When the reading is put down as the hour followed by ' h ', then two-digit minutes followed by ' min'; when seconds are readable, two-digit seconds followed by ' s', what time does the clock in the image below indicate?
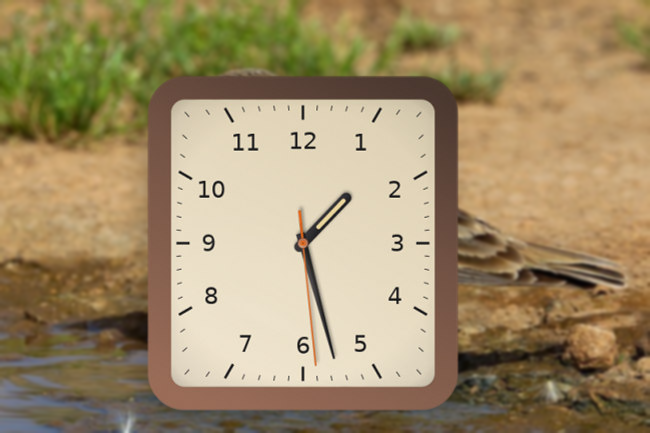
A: 1 h 27 min 29 s
